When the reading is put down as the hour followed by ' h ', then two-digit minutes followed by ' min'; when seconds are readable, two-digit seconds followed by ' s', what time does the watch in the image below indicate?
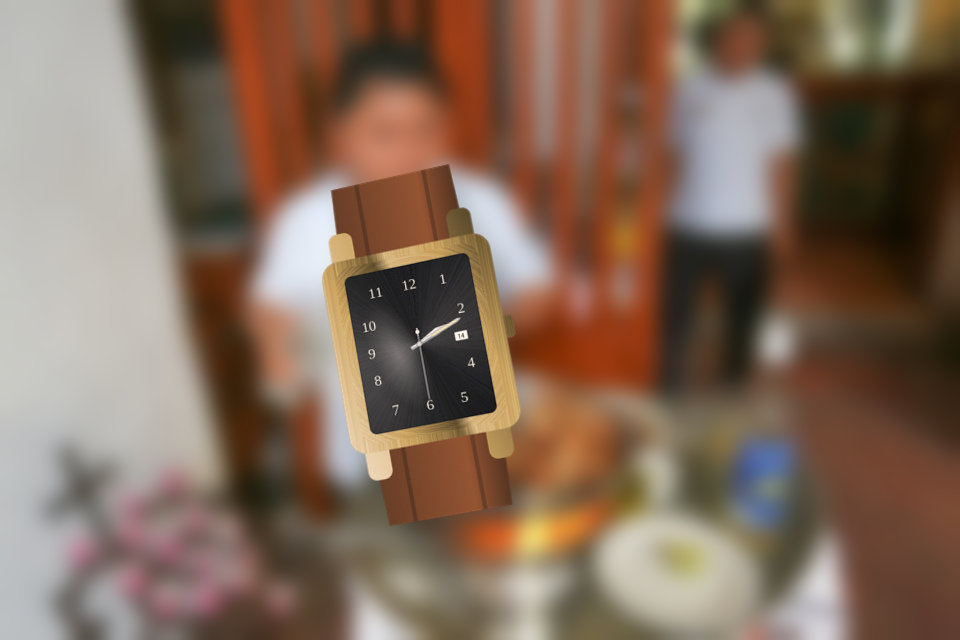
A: 2 h 11 min 30 s
